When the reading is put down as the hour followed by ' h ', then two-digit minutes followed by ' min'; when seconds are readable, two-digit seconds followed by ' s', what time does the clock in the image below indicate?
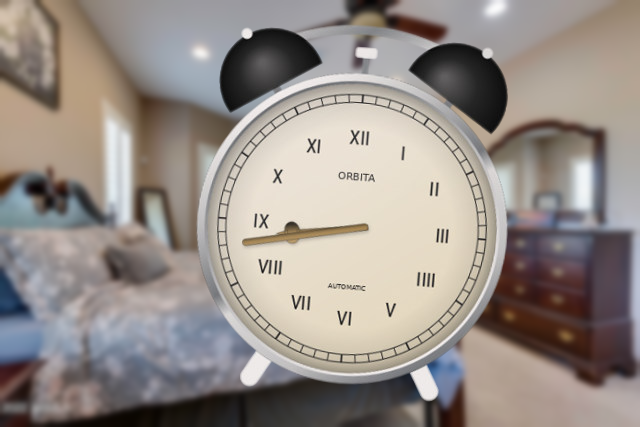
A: 8 h 43 min
